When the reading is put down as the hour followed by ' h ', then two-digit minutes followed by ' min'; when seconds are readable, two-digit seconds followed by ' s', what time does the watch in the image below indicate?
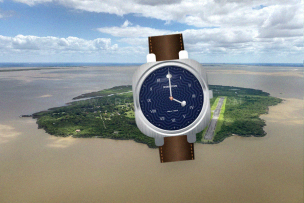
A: 4 h 00 min
